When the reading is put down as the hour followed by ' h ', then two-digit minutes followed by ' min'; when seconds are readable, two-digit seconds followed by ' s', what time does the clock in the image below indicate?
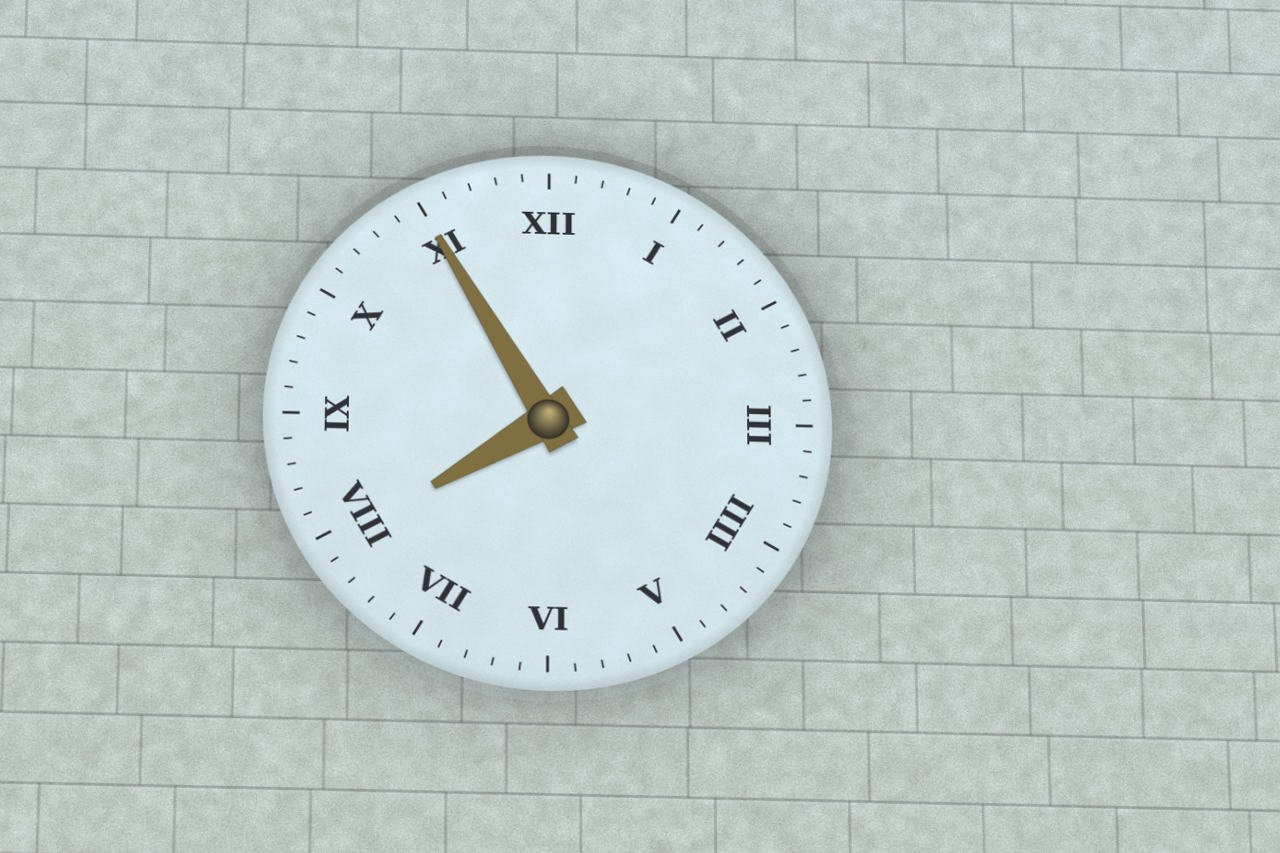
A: 7 h 55 min
